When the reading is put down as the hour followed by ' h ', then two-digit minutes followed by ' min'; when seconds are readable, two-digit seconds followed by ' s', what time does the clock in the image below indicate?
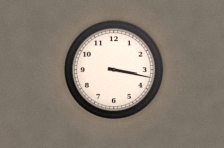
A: 3 h 17 min
